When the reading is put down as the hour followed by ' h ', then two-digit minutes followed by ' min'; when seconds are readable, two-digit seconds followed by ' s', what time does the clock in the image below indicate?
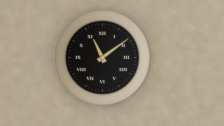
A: 11 h 09 min
